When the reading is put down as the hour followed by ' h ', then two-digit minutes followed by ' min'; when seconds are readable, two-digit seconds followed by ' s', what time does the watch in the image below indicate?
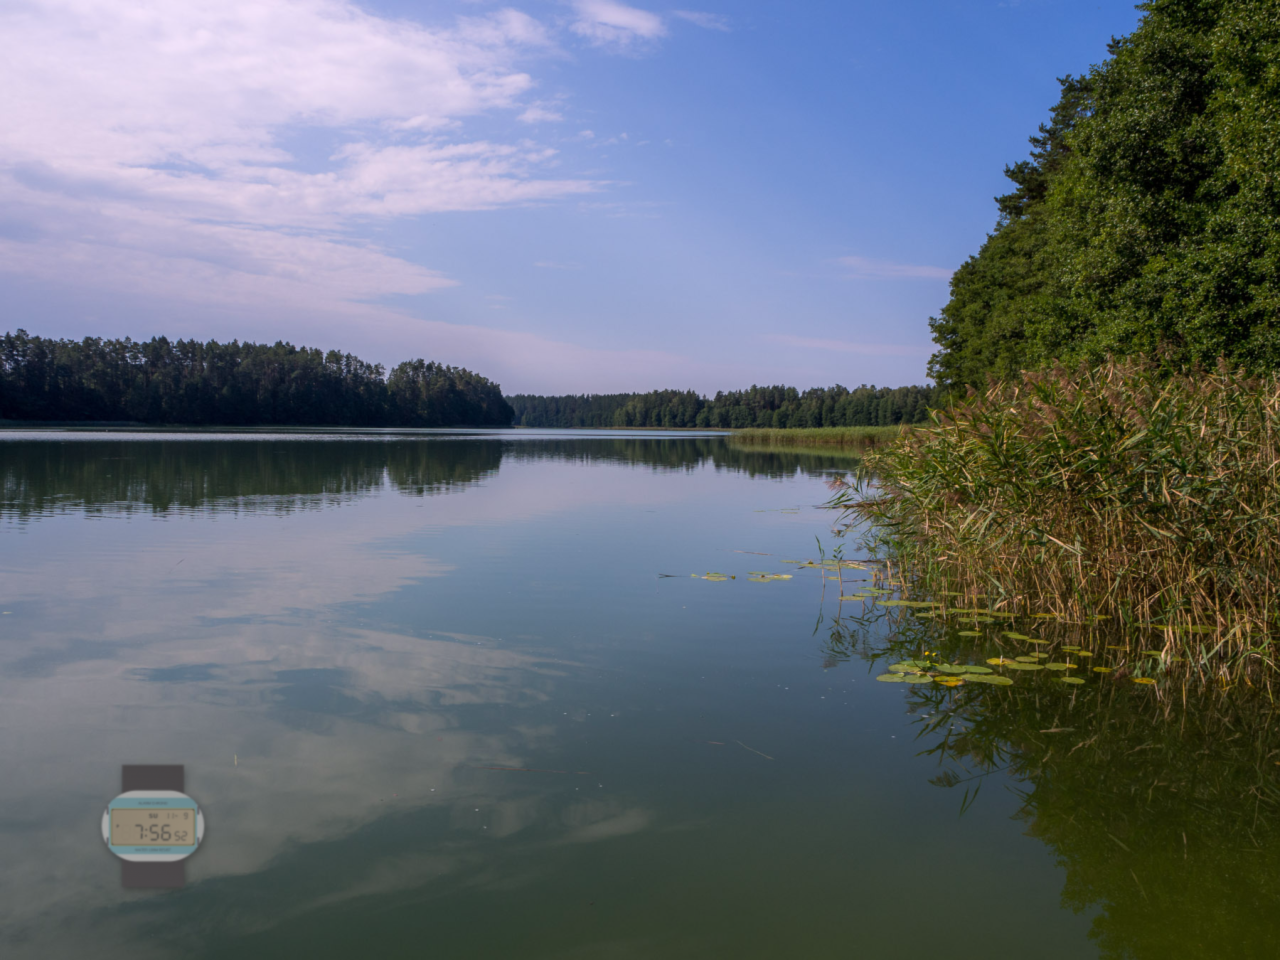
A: 7 h 56 min
